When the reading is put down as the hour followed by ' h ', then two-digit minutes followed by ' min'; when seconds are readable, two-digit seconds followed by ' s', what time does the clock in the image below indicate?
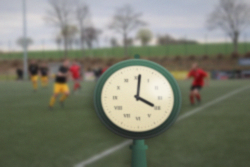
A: 4 h 01 min
